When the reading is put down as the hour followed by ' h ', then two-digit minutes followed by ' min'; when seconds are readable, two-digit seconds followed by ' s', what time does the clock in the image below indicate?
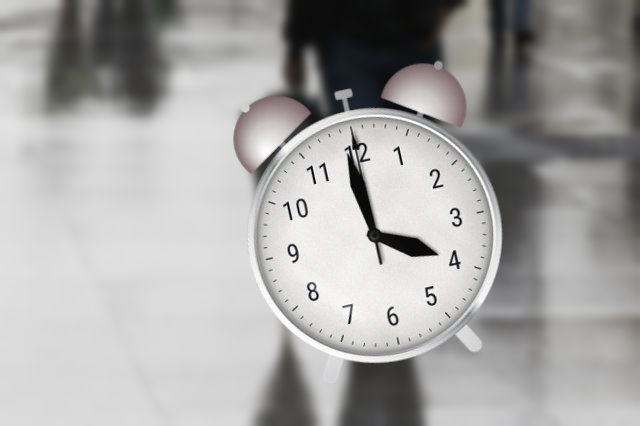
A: 3 h 59 min 00 s
